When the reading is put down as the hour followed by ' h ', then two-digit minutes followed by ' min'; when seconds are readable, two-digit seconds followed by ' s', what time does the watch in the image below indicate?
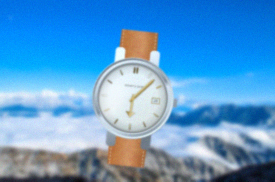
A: 6 h 07 min
